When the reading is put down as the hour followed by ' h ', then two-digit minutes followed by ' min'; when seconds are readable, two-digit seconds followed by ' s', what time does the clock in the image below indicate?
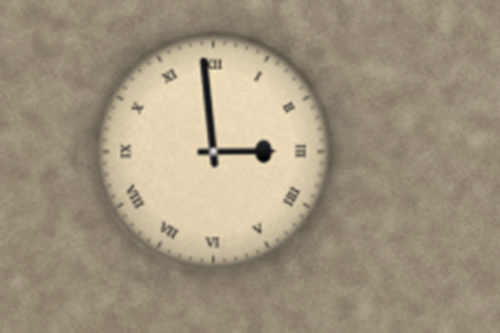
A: 2 h 59 min
